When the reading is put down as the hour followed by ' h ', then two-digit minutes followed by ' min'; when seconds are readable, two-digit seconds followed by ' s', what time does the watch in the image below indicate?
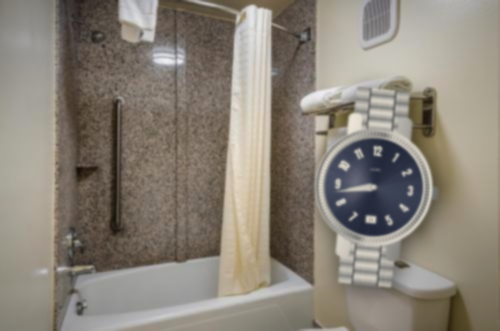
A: 8 h 43 min
